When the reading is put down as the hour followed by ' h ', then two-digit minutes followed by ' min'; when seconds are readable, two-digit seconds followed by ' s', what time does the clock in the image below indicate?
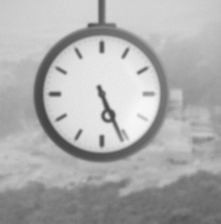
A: 5 h 26 min
